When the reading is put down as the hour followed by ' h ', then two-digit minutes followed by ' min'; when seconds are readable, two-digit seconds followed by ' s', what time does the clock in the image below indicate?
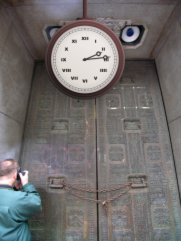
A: 2 h 14 min
